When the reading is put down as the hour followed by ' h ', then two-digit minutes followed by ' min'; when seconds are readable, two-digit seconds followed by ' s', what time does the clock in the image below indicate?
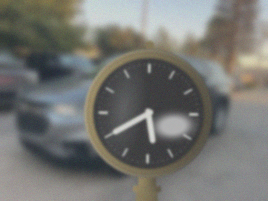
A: 5 h 40 min
